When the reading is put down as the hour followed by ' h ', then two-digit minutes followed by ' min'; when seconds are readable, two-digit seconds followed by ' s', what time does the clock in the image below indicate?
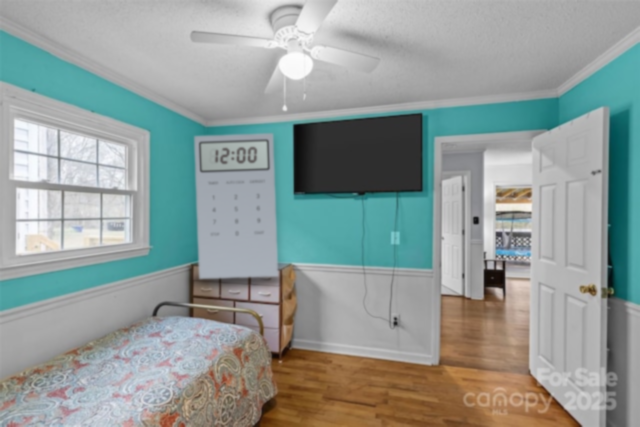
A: 12 h 00 min
